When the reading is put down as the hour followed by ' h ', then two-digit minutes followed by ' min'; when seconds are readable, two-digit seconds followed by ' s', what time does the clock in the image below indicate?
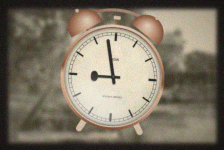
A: 8 h 58 min
